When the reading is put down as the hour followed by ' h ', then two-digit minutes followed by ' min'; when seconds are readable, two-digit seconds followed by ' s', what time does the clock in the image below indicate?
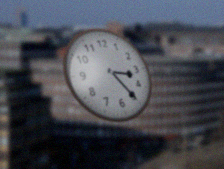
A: 3 h 25 min
